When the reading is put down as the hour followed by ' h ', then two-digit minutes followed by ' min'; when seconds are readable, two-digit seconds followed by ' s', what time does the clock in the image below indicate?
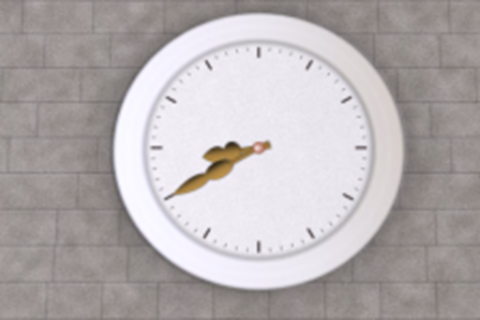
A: 8 h 40 min
